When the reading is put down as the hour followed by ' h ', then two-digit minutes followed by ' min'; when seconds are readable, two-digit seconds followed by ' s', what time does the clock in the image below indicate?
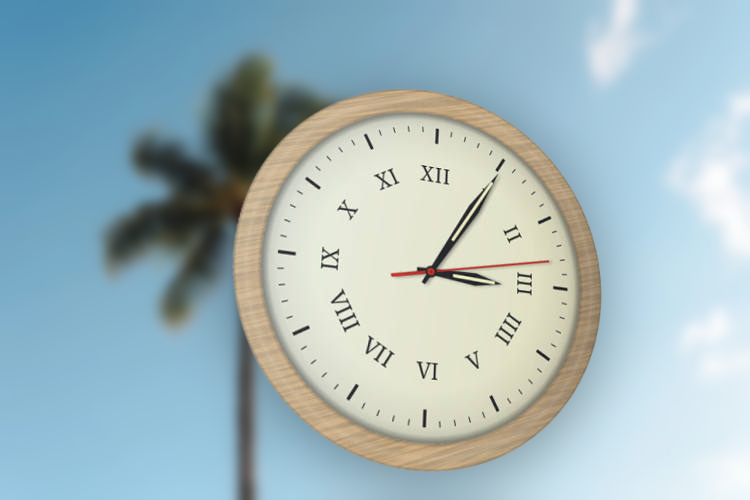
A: 3 h 05 min 13 s
